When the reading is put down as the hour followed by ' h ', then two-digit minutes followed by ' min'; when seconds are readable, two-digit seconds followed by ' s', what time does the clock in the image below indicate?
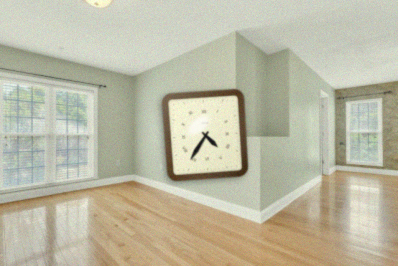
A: 4 h 36 min
